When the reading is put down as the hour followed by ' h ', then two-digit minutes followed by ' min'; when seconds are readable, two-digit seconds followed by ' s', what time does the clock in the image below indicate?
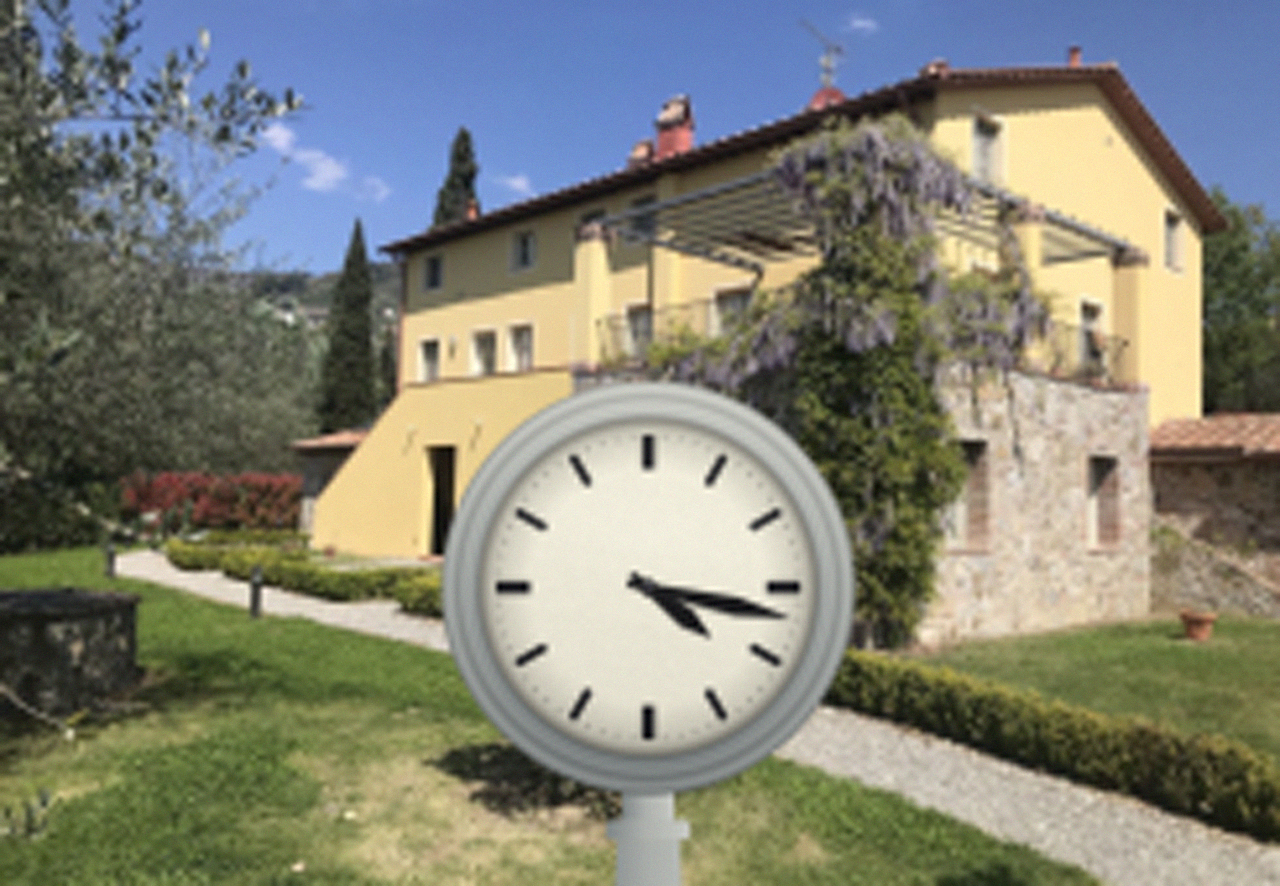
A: 4 h 17 min
